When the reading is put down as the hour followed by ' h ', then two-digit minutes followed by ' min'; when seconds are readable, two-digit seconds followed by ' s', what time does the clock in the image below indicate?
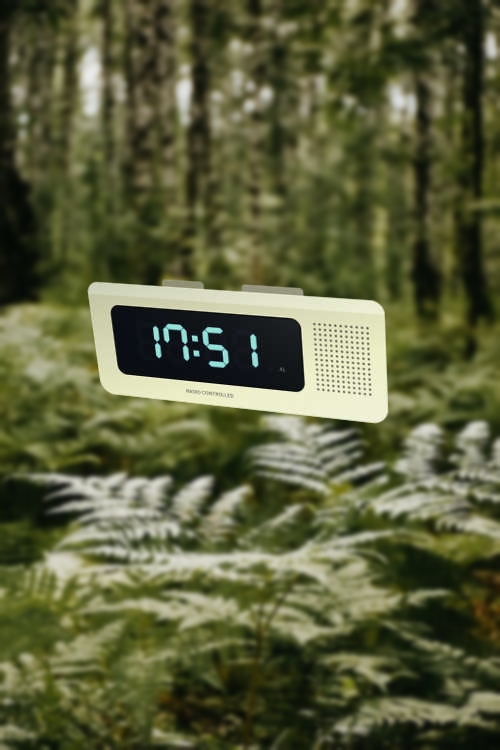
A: 17 h 51 min
